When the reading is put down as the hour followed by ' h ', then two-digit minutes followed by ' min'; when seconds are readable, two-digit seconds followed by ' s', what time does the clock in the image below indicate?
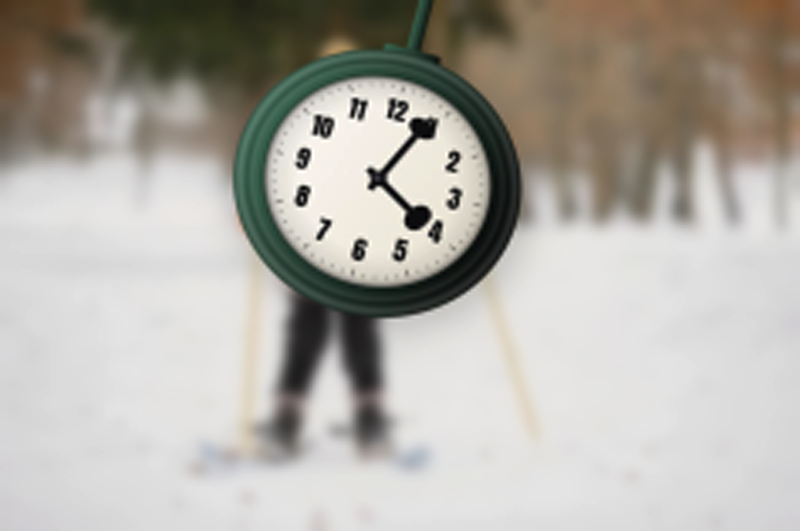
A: 4 h 04 min
